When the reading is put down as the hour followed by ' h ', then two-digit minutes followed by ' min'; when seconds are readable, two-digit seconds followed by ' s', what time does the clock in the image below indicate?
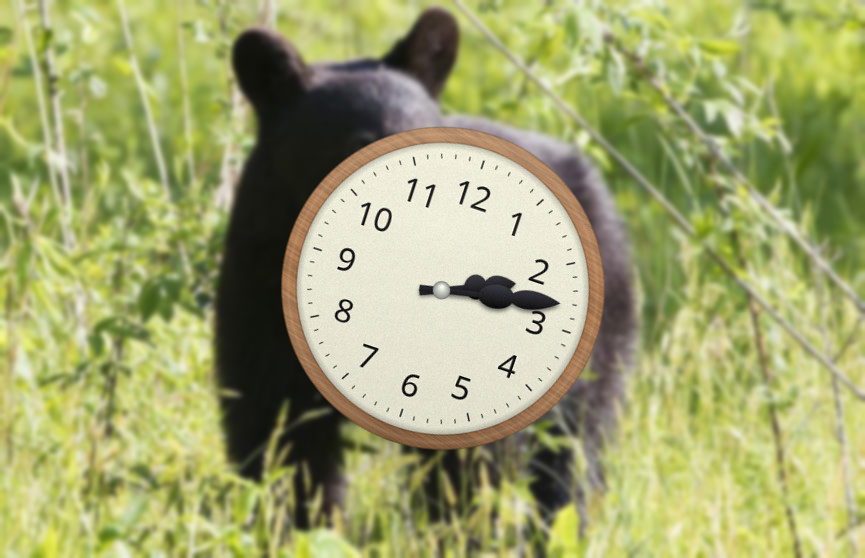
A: 2 h 13 min
